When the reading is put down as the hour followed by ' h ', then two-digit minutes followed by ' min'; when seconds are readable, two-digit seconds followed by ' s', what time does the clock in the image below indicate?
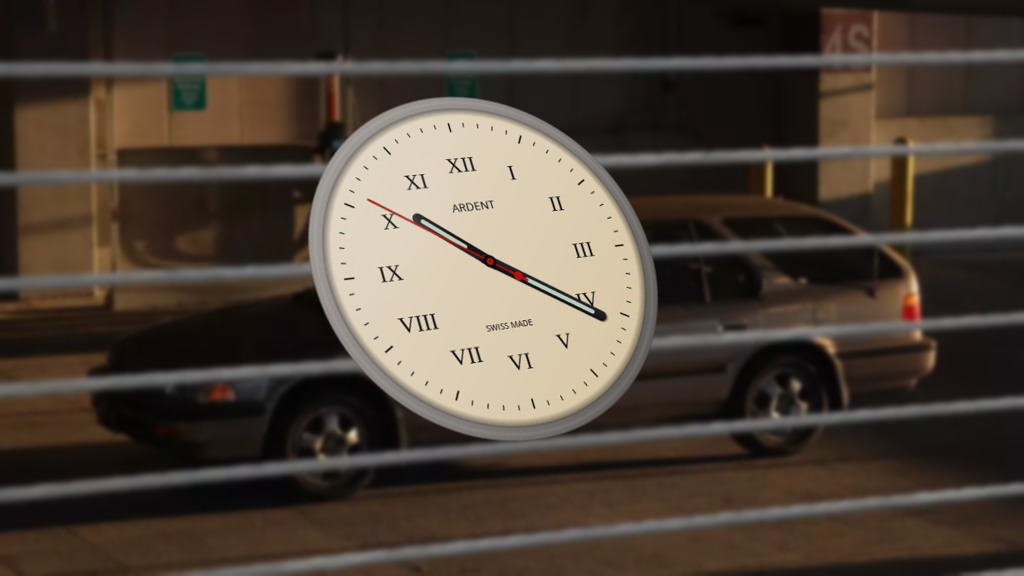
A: 10 h 20 min 51 s
